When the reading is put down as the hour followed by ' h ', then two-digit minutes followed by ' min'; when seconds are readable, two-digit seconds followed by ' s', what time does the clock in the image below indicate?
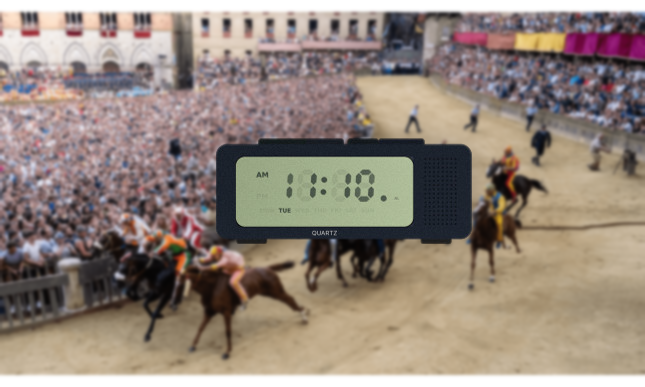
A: 11 h 10 min
